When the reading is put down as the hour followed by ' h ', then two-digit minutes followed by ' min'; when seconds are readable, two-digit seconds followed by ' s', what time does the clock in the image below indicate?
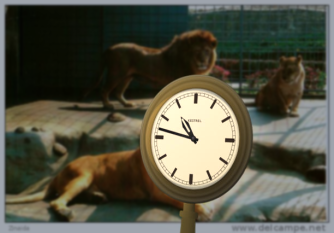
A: 10 h 47 min
